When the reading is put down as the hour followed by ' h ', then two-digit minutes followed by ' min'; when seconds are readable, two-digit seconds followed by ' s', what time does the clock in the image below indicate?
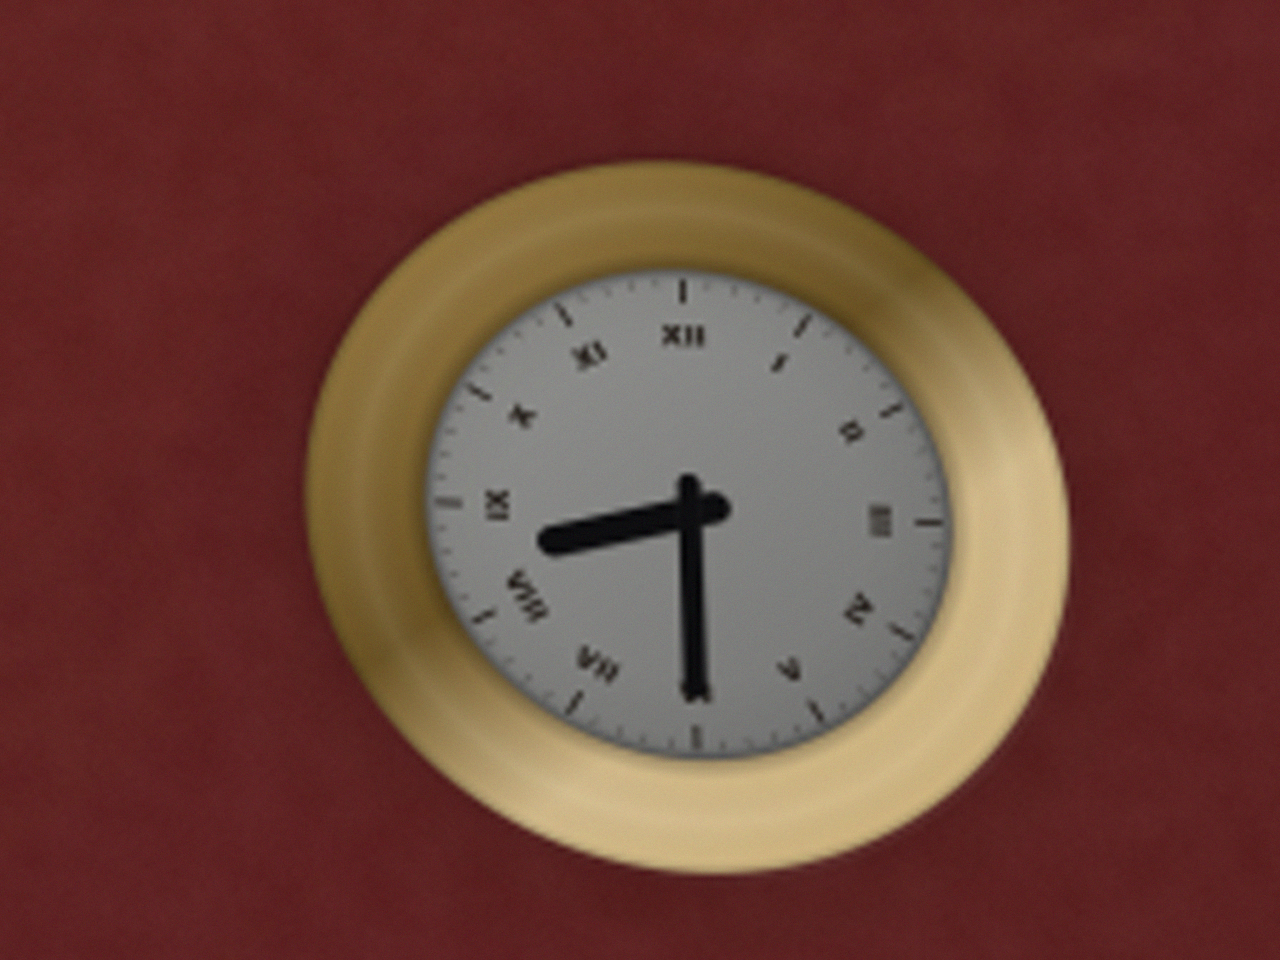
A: 8 h 30 min
